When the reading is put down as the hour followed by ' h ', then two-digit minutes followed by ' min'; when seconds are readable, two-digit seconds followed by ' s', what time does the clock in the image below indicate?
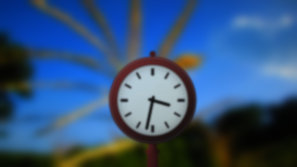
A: 3 h 32 min
